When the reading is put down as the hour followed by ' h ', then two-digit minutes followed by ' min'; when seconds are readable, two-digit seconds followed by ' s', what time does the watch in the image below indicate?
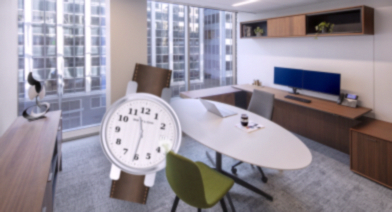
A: 11 h 31 min
